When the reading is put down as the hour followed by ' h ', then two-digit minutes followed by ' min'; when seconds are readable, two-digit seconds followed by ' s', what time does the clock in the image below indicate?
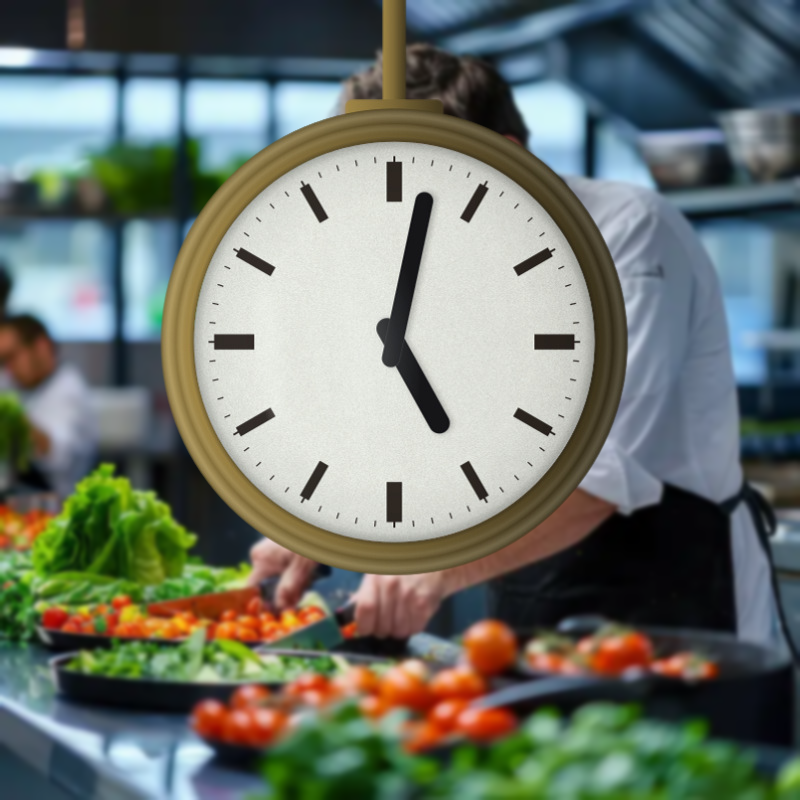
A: 5 h 02 min
